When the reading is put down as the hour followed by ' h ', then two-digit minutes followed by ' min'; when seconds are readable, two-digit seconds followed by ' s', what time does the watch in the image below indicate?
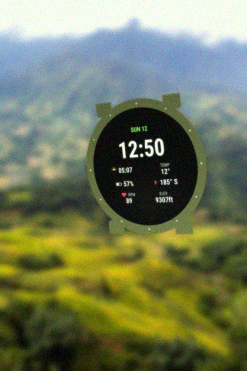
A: 12 h 50 min
